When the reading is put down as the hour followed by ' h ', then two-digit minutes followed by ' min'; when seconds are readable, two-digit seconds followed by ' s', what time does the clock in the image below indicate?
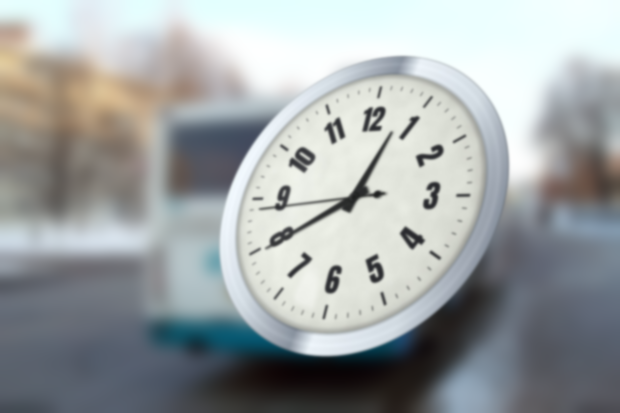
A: 12 h 39 min 44 s
